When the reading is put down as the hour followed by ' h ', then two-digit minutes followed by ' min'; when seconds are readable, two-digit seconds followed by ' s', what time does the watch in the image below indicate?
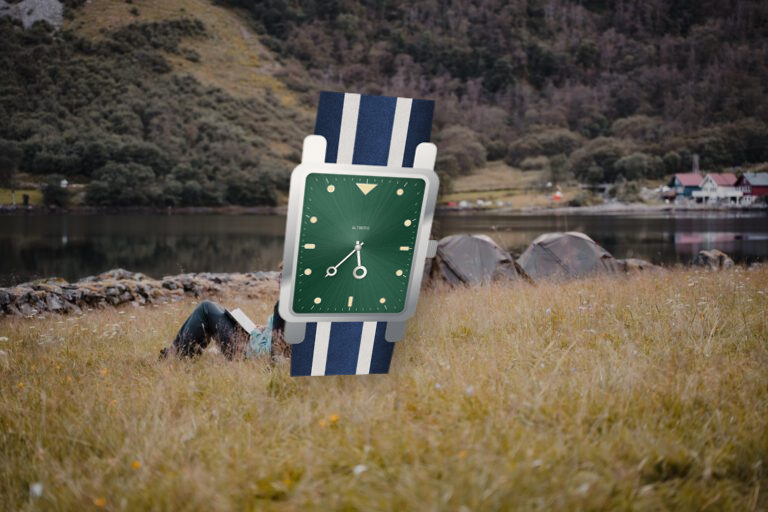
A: 5 h 37 min
